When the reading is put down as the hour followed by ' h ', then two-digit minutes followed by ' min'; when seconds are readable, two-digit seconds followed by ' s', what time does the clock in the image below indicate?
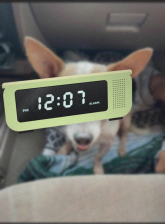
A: 12 h 07 min
